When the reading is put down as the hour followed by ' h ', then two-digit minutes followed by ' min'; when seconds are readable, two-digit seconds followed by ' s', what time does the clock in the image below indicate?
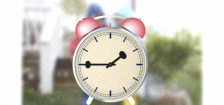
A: 1 h 45 min
